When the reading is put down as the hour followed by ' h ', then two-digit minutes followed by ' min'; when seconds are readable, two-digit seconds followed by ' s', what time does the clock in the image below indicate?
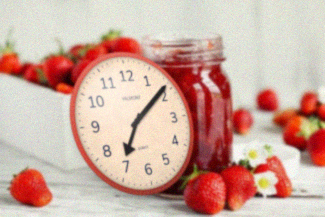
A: 7 h 09 min
